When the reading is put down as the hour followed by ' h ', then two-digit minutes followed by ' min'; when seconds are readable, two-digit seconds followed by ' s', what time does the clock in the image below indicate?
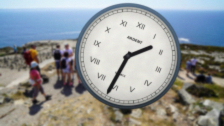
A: 1 h 31 min
